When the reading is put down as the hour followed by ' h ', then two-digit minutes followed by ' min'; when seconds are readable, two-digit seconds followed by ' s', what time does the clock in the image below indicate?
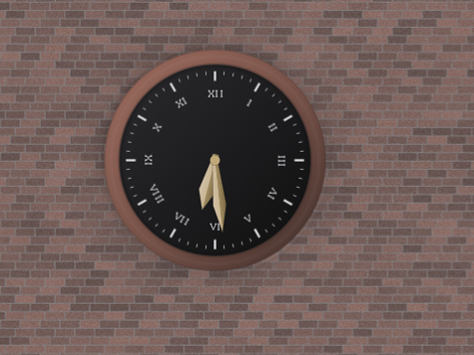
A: 6 h 29 min
